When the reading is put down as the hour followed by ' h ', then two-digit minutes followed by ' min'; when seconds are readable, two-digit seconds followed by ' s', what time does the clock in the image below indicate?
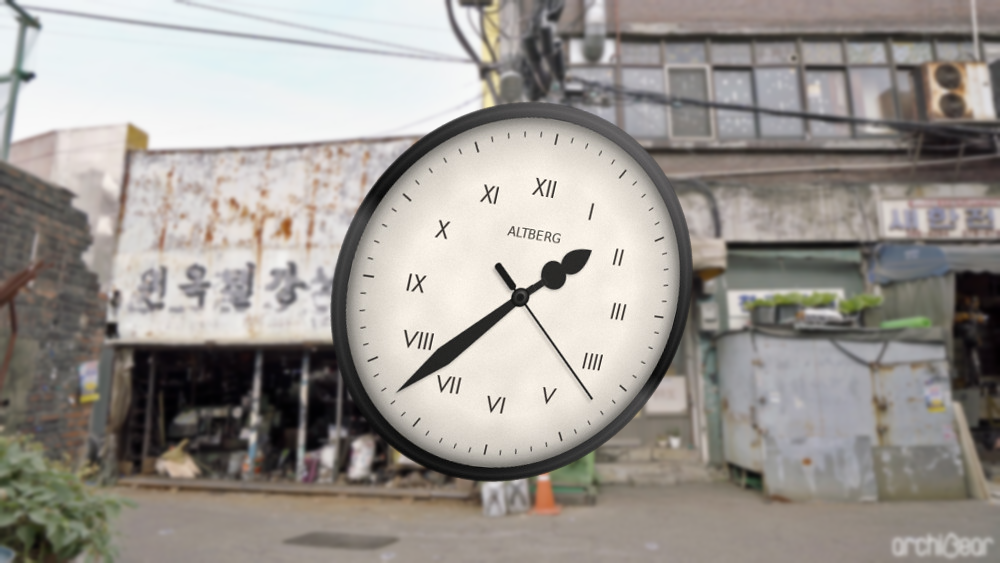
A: 1 h 37 min 22 s
